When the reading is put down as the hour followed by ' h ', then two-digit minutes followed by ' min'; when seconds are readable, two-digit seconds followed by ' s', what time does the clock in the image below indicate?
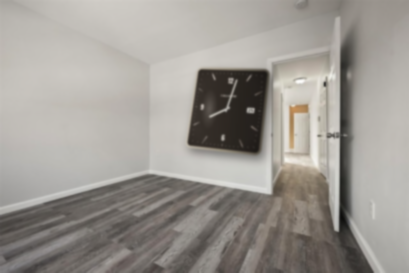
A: 8 h 02 min
